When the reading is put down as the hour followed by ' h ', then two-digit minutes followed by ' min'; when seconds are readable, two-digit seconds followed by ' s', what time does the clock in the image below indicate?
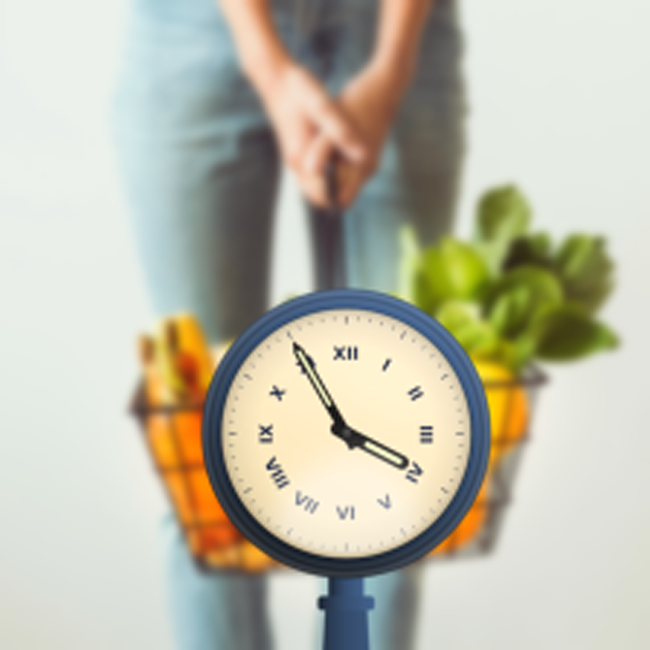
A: 3 h 55 min
